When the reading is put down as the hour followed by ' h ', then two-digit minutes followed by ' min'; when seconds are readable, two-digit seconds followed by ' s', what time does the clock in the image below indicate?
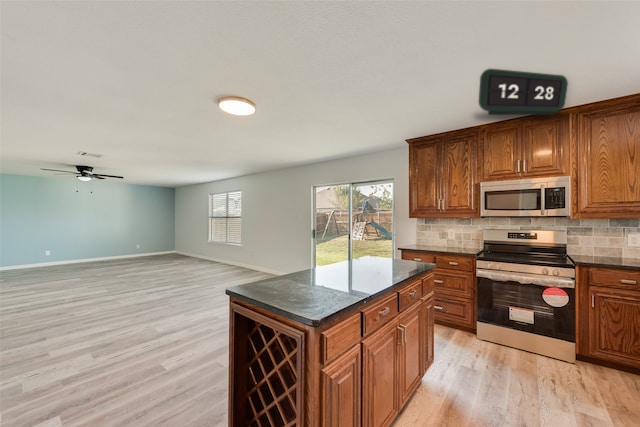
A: 12 h 28 min
